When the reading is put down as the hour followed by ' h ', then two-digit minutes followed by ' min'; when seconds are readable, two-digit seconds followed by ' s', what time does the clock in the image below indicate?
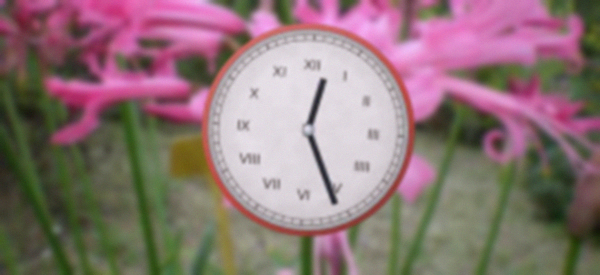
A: 12 h 26 min
